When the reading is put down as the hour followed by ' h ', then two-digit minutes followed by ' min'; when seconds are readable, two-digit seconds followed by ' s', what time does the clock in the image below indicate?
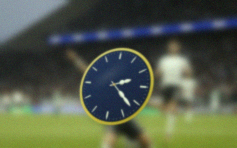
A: 2 h 22 min
